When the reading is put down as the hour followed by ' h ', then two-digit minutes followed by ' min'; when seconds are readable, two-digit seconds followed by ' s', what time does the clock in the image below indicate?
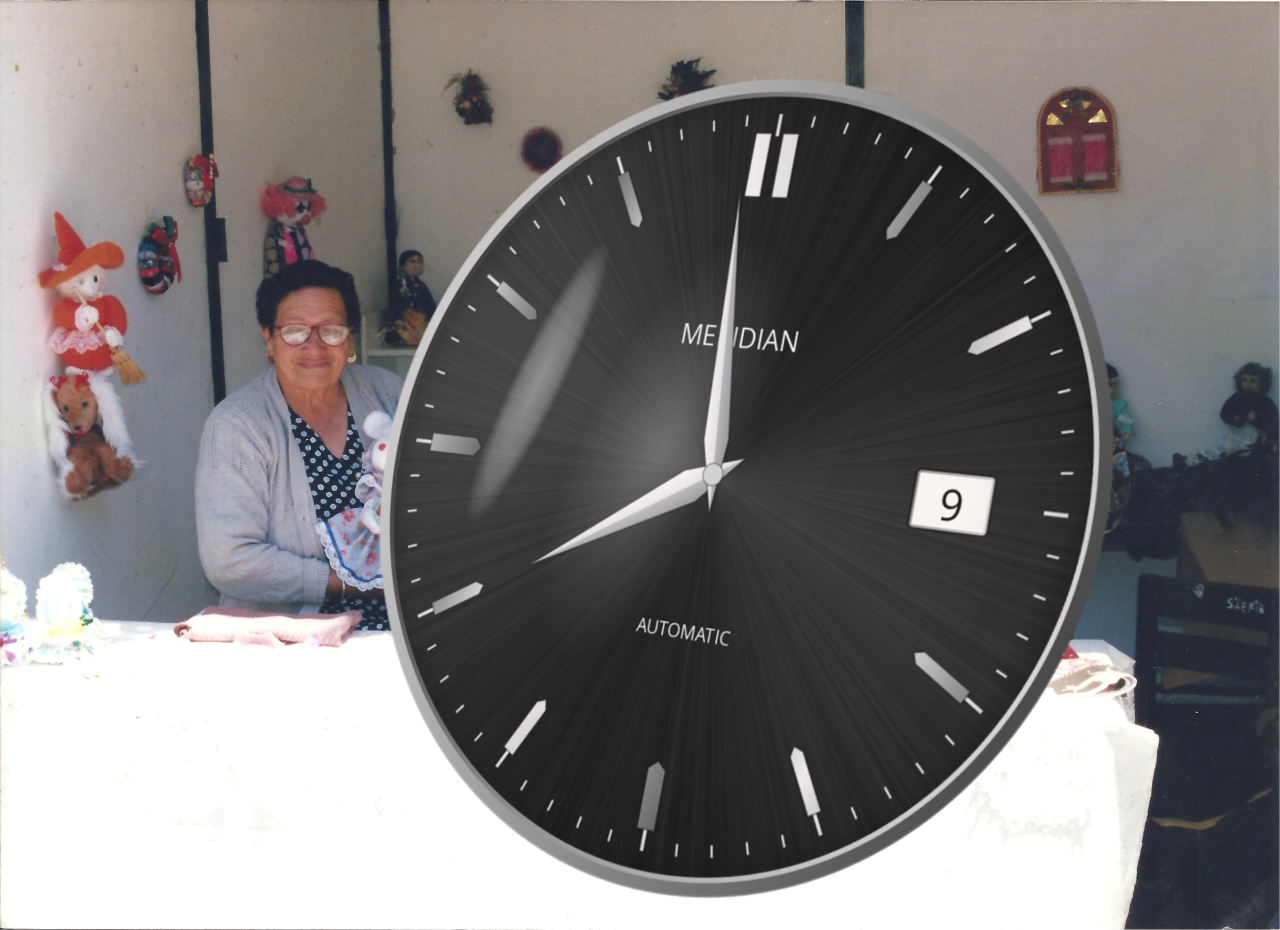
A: 7 h 59 min
